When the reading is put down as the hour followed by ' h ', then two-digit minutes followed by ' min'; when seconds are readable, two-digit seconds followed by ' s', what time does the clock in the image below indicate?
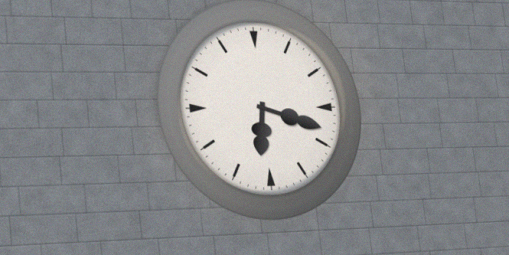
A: 6 h 18 min
